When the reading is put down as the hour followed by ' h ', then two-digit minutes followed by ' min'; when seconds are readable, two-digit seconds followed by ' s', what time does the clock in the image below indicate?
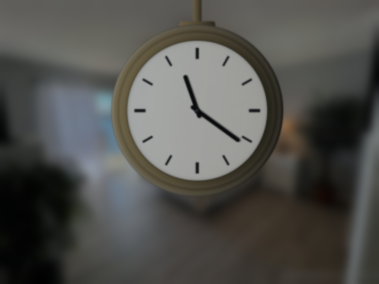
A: 11 h 21 min
